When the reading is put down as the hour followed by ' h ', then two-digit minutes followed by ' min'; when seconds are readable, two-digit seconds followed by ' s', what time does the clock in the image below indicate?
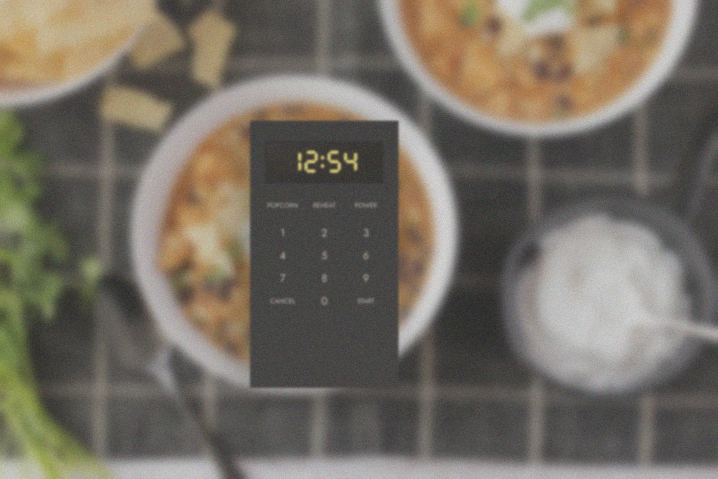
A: 12 h 54 min
